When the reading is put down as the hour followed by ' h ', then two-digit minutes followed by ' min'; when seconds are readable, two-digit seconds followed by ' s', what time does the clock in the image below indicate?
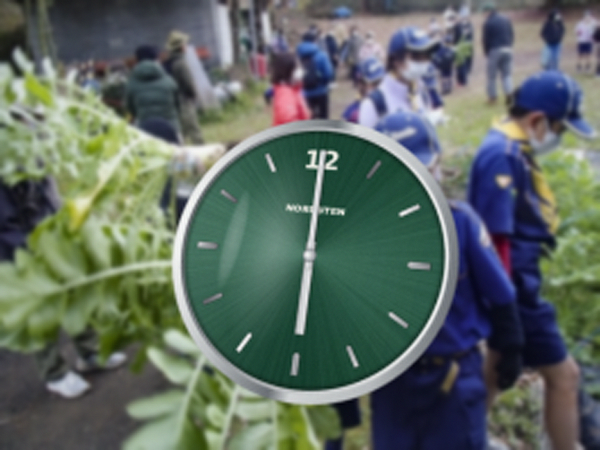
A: 6 h 00 min
